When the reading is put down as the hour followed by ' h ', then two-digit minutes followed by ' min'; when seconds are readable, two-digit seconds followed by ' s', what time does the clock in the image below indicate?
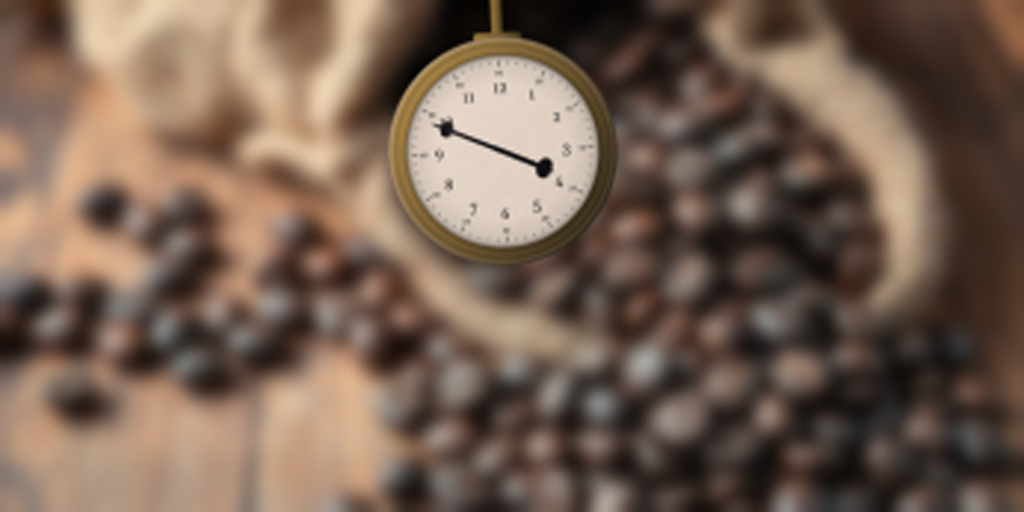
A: 3 h 49 min
